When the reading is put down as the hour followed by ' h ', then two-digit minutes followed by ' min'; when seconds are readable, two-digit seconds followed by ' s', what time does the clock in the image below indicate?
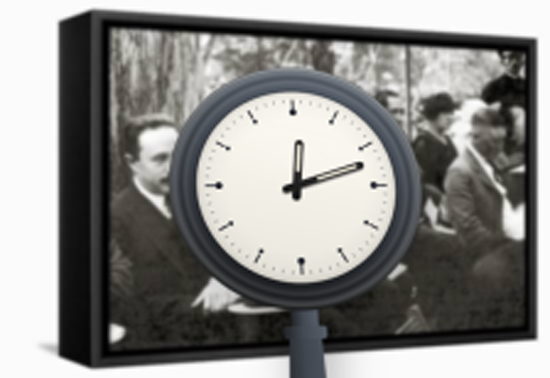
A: 12 h 12 min
